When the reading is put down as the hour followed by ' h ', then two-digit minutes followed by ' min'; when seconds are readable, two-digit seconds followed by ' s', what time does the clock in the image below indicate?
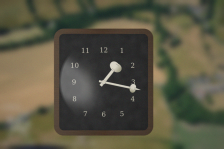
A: 1 h 17 min
